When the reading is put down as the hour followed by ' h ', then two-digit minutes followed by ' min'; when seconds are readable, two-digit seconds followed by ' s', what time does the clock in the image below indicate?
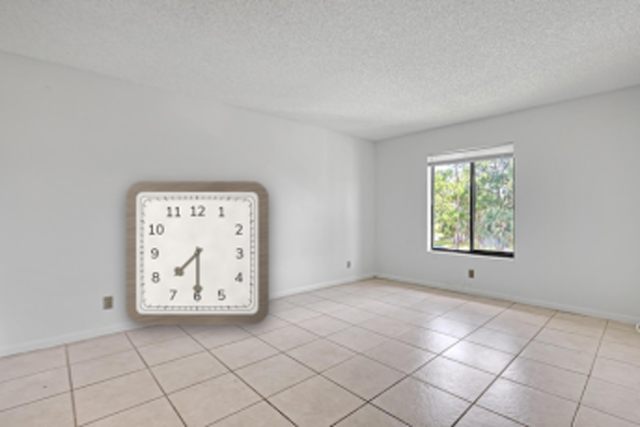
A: 7 h 30 min
